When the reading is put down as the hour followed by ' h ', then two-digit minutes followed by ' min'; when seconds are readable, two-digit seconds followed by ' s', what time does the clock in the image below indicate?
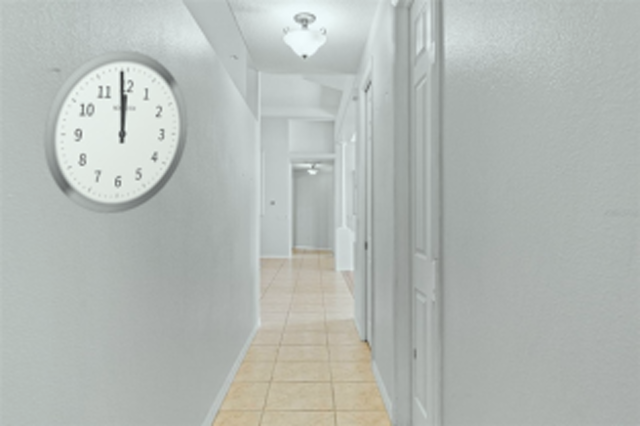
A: 11 h 59 min
